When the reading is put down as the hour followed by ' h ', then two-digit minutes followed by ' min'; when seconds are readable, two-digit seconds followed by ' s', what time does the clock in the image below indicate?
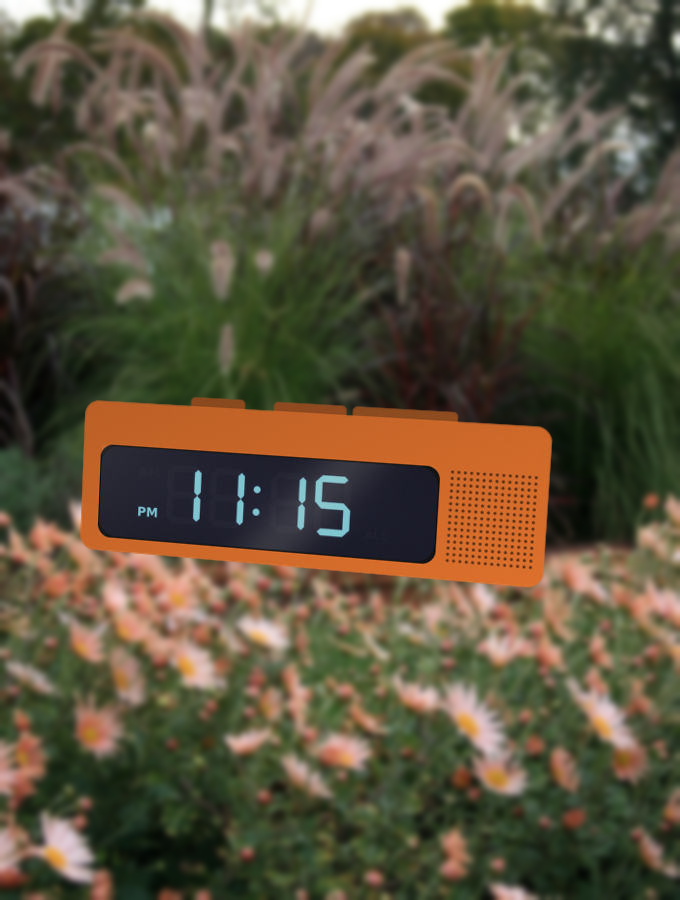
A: 11 h 15 min
